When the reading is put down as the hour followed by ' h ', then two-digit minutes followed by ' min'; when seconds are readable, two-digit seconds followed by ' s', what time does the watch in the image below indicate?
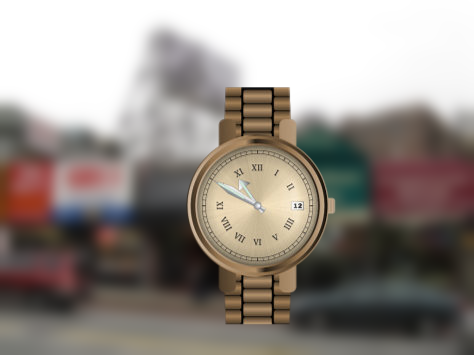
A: 10 h 50 min
